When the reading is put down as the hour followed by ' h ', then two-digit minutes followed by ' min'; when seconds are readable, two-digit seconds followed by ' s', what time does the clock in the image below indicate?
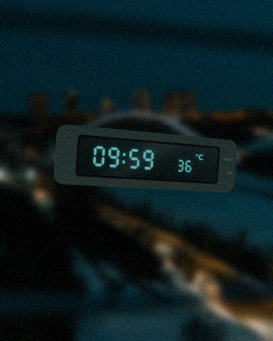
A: 9 h 59 min
